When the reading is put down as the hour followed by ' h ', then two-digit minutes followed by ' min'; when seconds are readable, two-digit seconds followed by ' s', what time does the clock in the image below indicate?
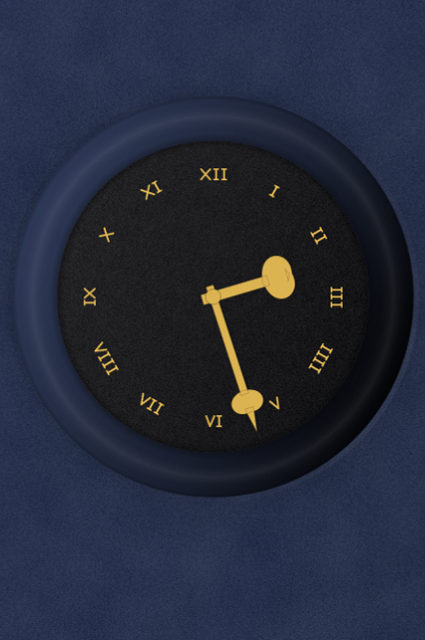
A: 2 h 27 min
